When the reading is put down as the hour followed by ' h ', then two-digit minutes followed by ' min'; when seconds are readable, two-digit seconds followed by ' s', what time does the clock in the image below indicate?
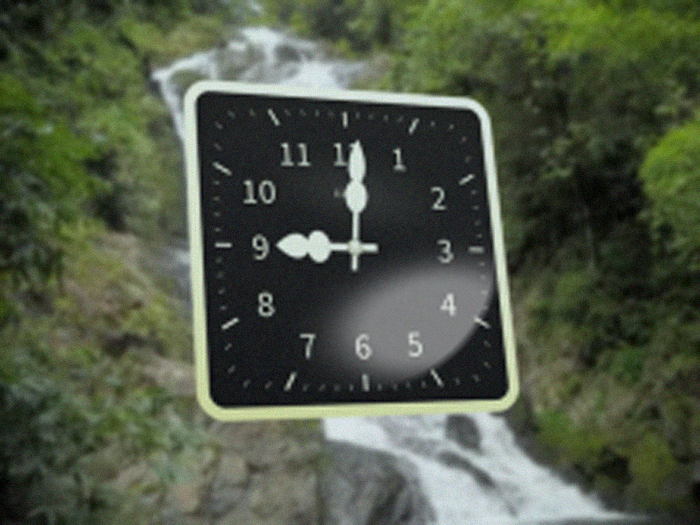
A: 9 h 01 min
